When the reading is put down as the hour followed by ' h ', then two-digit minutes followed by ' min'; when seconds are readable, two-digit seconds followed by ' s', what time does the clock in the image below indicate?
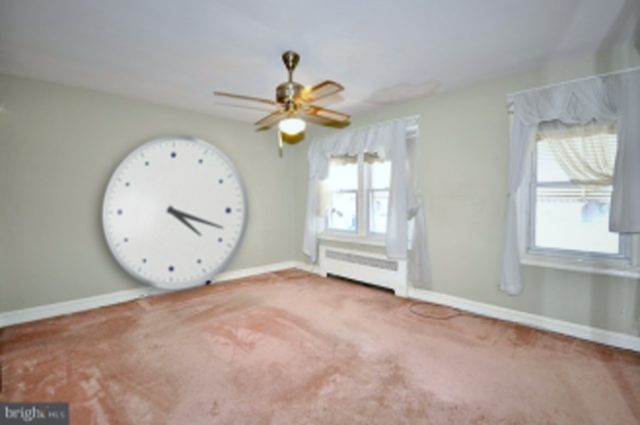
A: 4 h 18 min
